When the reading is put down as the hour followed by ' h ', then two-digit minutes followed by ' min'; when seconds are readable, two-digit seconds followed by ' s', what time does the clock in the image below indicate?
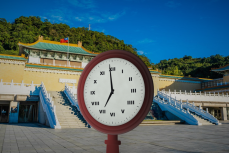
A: 6 h 59 min
